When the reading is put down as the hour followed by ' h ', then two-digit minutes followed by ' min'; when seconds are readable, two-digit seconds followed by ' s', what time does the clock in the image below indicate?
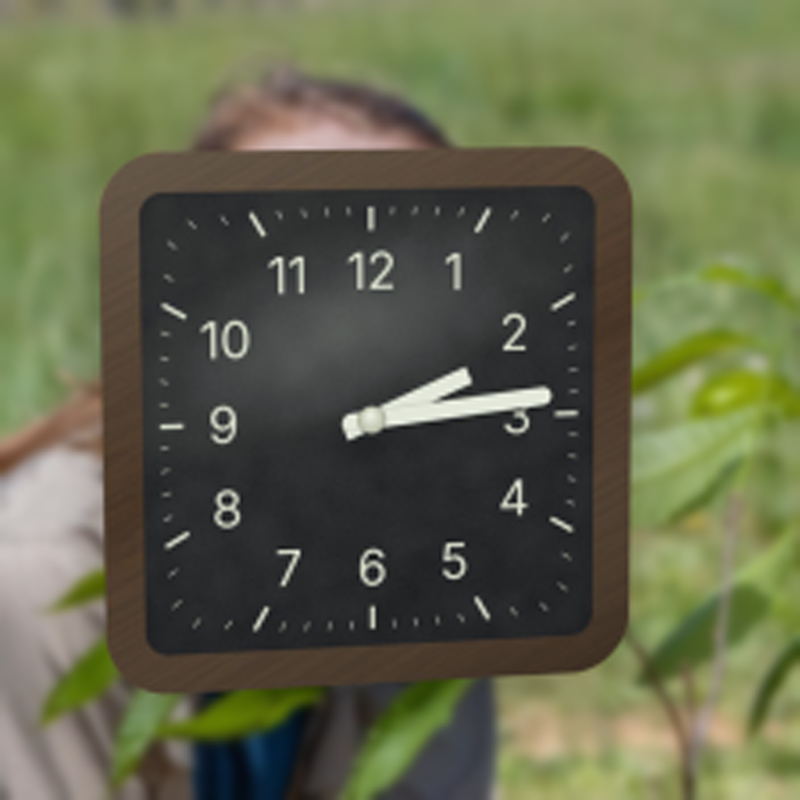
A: 2 h 14 min
